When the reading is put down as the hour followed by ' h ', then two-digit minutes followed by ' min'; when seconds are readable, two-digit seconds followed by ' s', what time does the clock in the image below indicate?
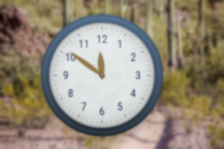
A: 11 h 51 min
